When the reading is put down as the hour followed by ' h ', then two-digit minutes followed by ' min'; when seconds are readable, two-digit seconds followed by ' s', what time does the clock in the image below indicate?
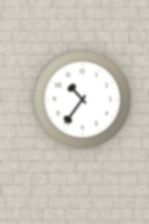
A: 10 h 36 min
